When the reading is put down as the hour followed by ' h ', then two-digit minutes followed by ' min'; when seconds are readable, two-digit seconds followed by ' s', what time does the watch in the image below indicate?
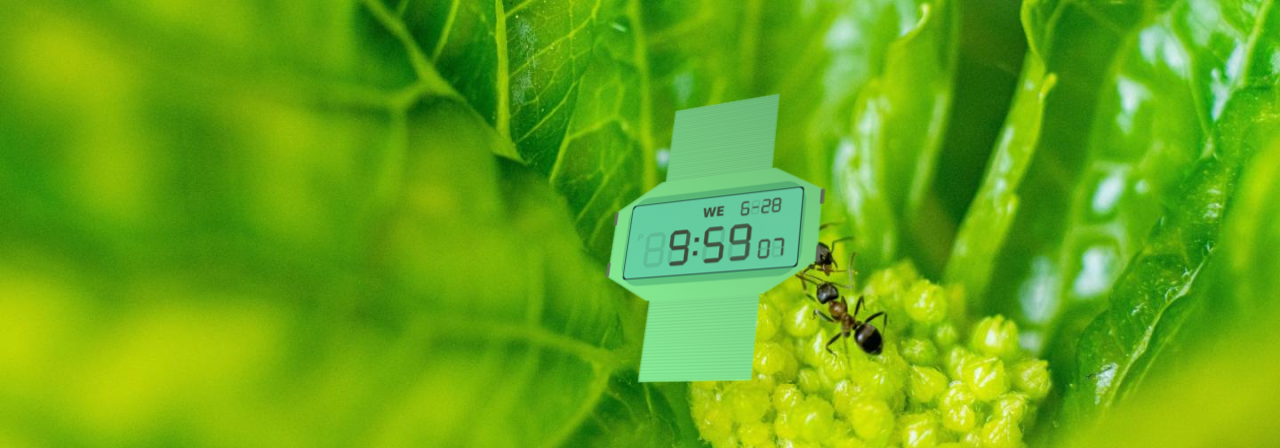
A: 9 h 59 min 07 s
